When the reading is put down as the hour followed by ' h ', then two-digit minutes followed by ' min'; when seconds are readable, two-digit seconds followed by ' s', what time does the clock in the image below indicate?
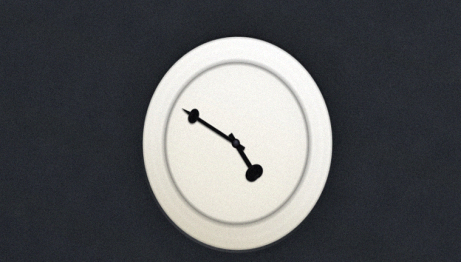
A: 4 h 50 min
